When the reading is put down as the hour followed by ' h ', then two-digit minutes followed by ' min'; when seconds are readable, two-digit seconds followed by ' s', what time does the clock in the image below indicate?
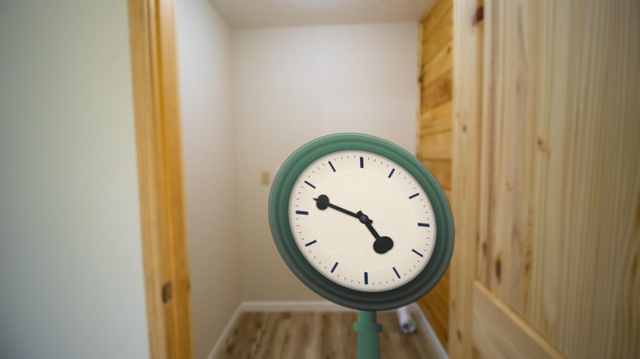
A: 4 h 48 min
